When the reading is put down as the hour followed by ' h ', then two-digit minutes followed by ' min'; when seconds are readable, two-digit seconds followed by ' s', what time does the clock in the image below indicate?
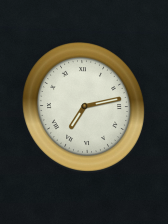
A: 7 h 13 min
